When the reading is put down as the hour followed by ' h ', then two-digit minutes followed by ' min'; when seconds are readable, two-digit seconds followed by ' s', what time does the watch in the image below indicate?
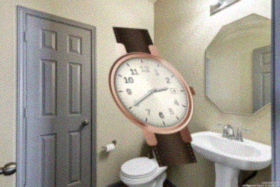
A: 2 h 40 min
